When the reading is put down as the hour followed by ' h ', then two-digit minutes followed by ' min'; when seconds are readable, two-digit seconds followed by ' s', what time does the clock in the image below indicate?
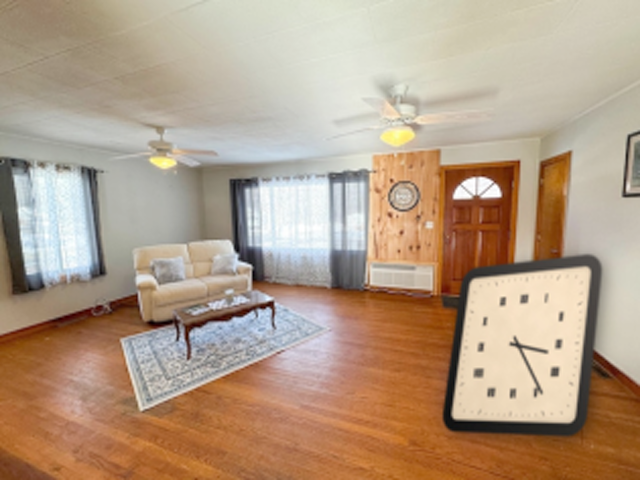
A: 3 h 24 min
